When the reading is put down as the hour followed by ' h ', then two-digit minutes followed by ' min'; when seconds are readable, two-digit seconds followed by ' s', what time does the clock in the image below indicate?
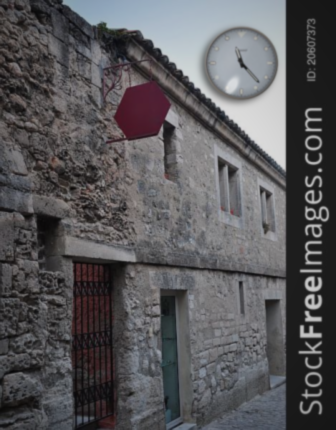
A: 11 h 23 min
